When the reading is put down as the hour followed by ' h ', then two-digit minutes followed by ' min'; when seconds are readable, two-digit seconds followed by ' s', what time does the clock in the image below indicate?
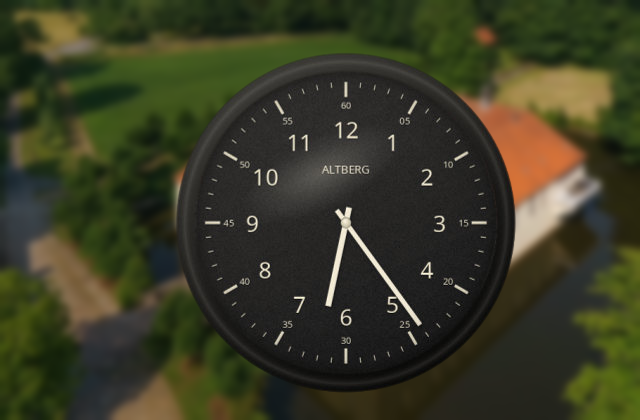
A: 6 h 24 min
